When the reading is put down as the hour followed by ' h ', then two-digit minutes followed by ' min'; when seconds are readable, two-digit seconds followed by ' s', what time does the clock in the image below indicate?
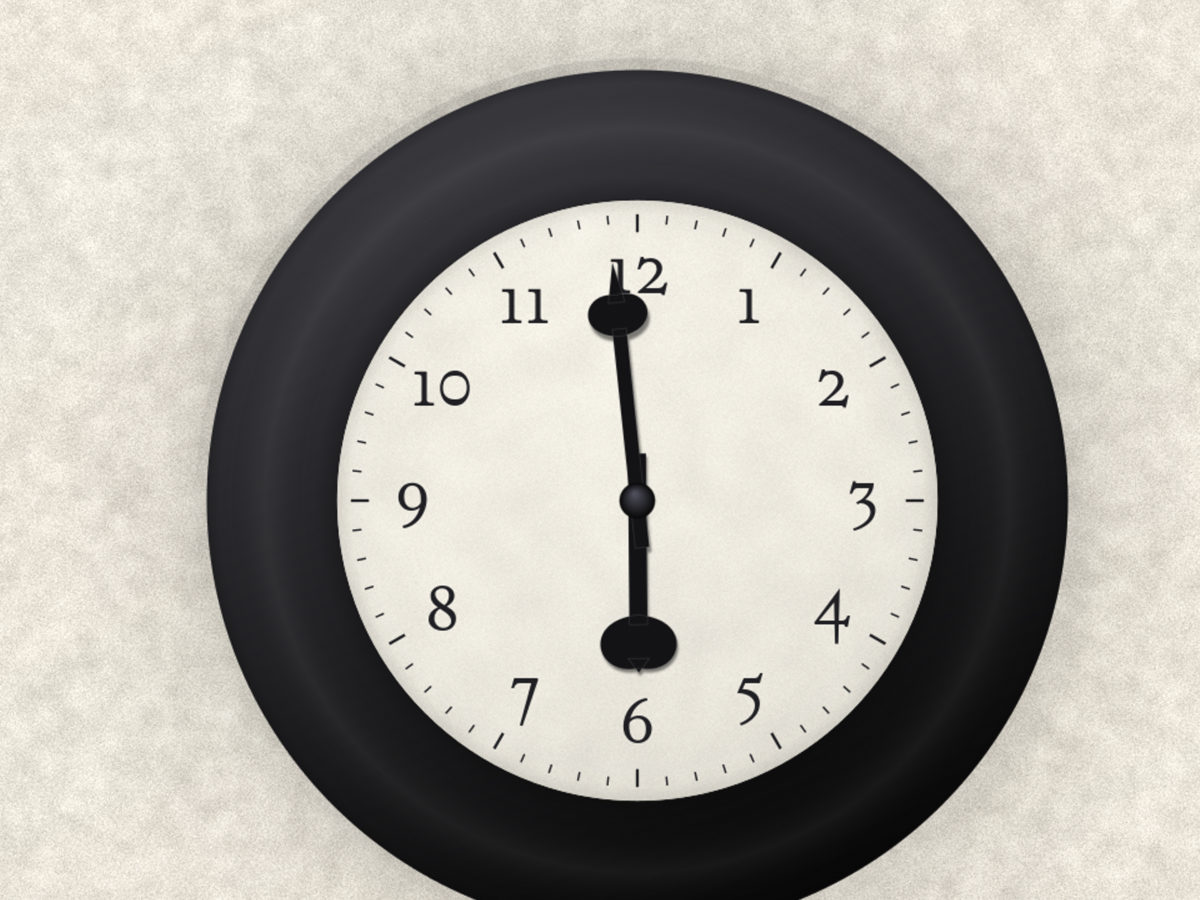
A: 5 h 59 min
